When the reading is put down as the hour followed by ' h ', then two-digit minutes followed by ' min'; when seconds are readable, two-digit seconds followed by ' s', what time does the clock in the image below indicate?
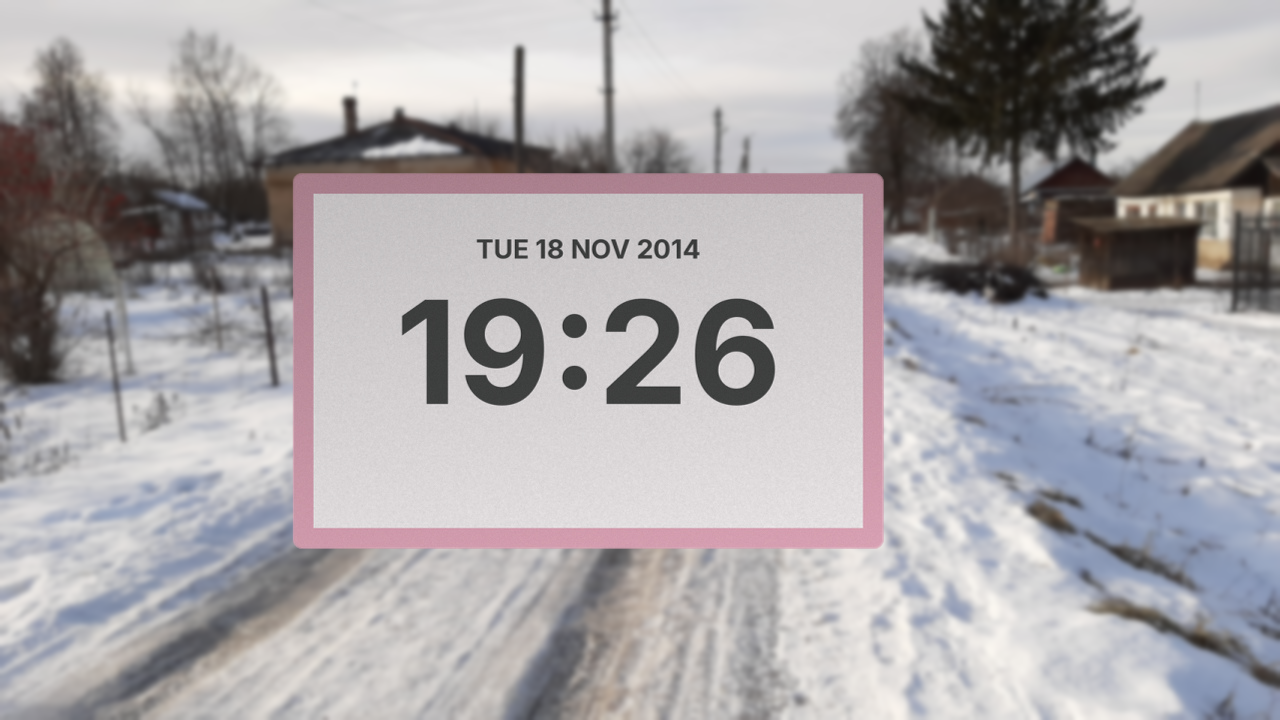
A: 19 h 26 min
